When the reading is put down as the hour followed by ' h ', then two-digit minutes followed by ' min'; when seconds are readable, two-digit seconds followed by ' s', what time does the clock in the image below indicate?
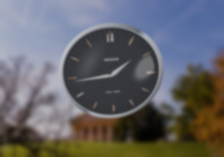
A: 1 h 44 min
